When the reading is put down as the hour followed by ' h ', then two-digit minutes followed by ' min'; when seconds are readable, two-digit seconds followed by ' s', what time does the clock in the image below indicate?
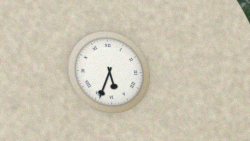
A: 5 h 34 min
